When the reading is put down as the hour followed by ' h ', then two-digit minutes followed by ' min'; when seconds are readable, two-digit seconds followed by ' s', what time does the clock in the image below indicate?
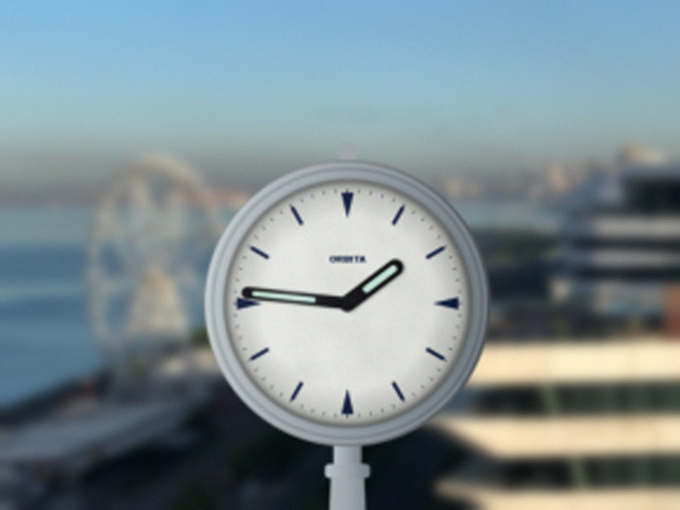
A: 1 h 46 min
